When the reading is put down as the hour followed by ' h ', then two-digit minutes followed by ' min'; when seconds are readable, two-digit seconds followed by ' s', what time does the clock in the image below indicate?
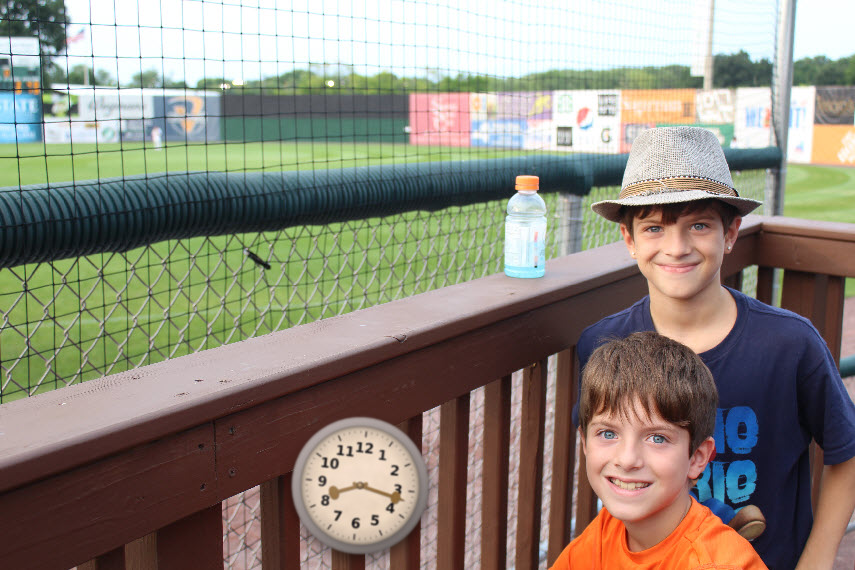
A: 8 h 17 min
